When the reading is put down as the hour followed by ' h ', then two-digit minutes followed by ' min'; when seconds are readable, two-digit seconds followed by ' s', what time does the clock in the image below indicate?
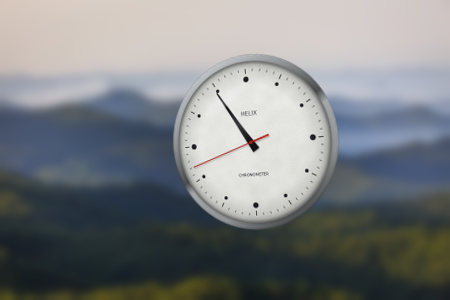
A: 10 h 54 min 42 s
